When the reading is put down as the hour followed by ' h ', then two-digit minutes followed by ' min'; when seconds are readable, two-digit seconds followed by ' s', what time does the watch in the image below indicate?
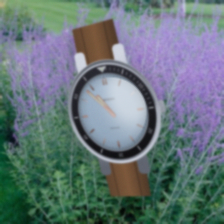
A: 10 h 53 min
